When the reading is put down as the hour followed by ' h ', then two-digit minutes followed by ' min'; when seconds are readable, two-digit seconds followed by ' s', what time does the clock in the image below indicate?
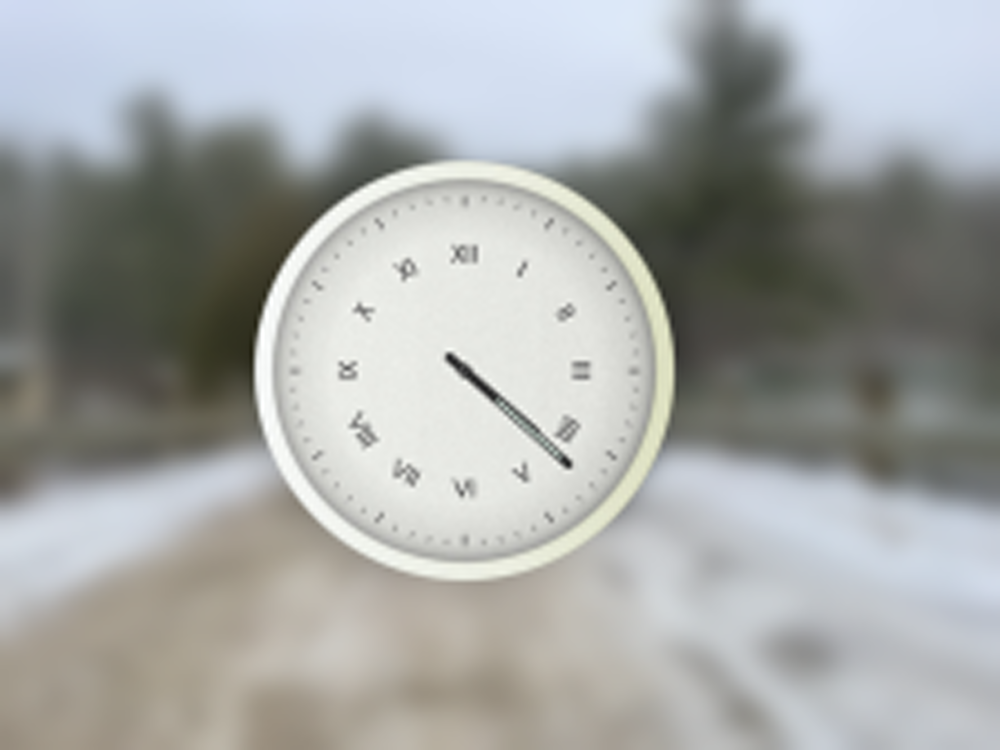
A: 4 h 22 min
